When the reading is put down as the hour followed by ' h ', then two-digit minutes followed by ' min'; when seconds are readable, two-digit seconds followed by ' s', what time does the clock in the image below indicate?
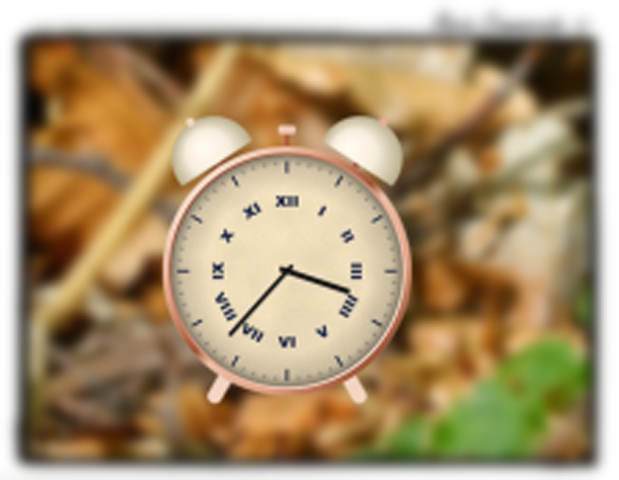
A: 3 h 37 min
